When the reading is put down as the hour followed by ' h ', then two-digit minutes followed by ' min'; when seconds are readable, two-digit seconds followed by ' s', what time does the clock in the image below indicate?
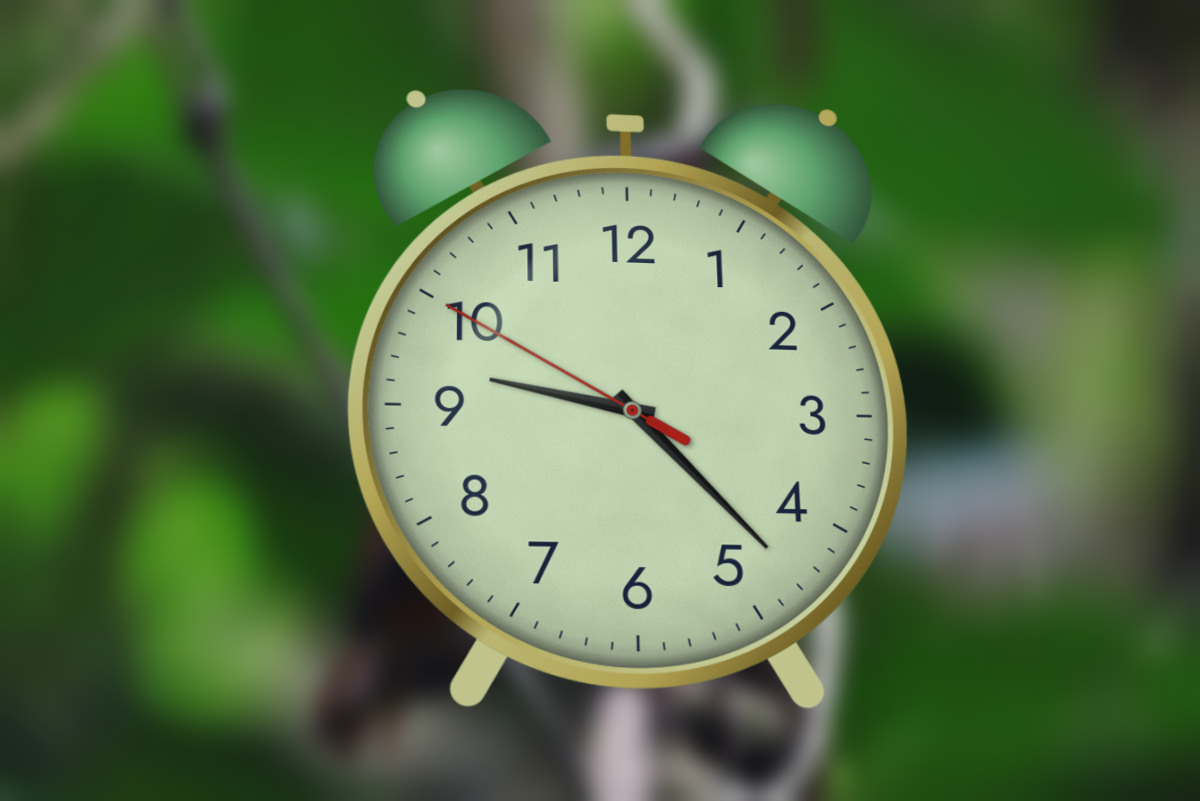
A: 9 h 22 min 50 s
